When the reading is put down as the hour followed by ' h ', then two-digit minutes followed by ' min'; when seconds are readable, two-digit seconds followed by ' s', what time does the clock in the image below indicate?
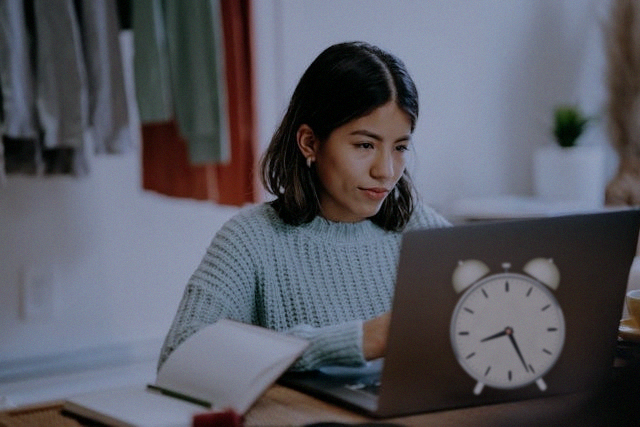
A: 8 h 26 min
